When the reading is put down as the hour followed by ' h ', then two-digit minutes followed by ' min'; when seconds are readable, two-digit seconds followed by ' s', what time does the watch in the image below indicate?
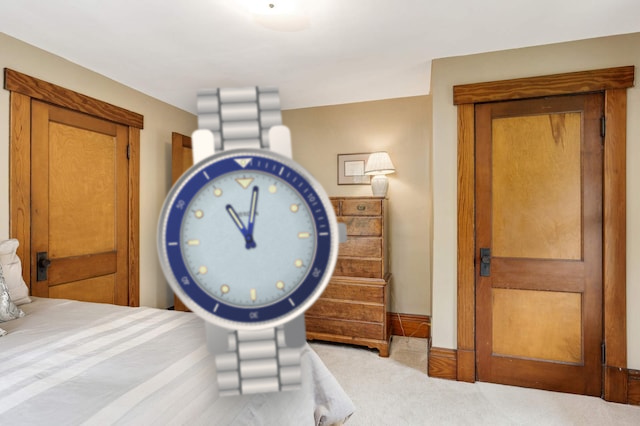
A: 11 h 02 min
